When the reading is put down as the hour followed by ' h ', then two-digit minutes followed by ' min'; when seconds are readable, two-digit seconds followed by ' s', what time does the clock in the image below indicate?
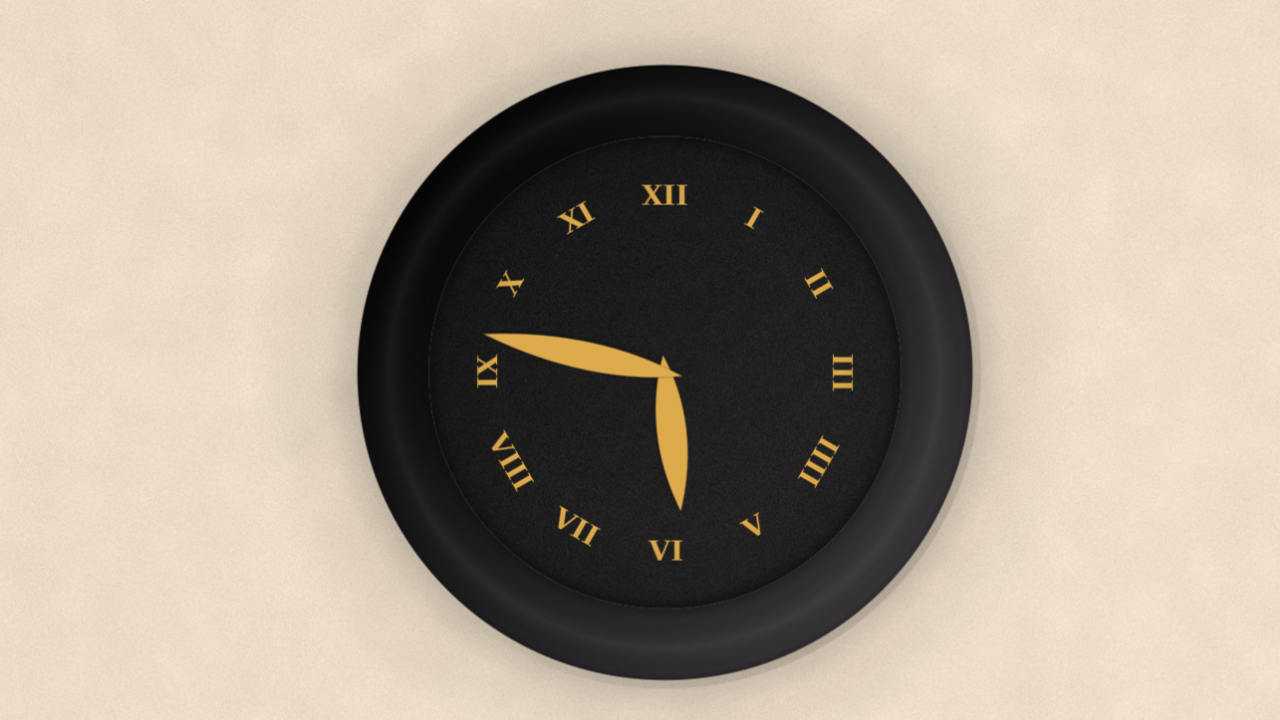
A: 5 h 47 min
